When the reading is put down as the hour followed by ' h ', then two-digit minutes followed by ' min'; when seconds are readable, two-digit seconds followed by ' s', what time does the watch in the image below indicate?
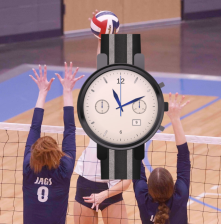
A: 11 h 11 min
